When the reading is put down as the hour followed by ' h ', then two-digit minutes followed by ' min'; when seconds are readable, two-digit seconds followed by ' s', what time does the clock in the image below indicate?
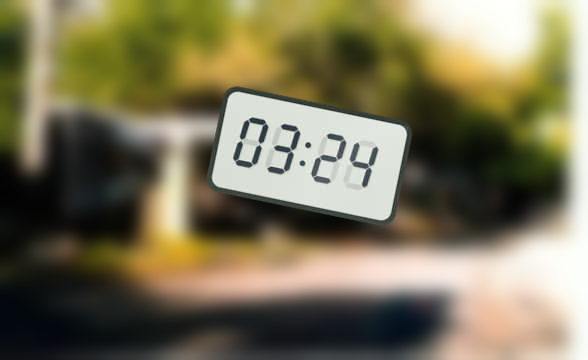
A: 3 h 24 min
